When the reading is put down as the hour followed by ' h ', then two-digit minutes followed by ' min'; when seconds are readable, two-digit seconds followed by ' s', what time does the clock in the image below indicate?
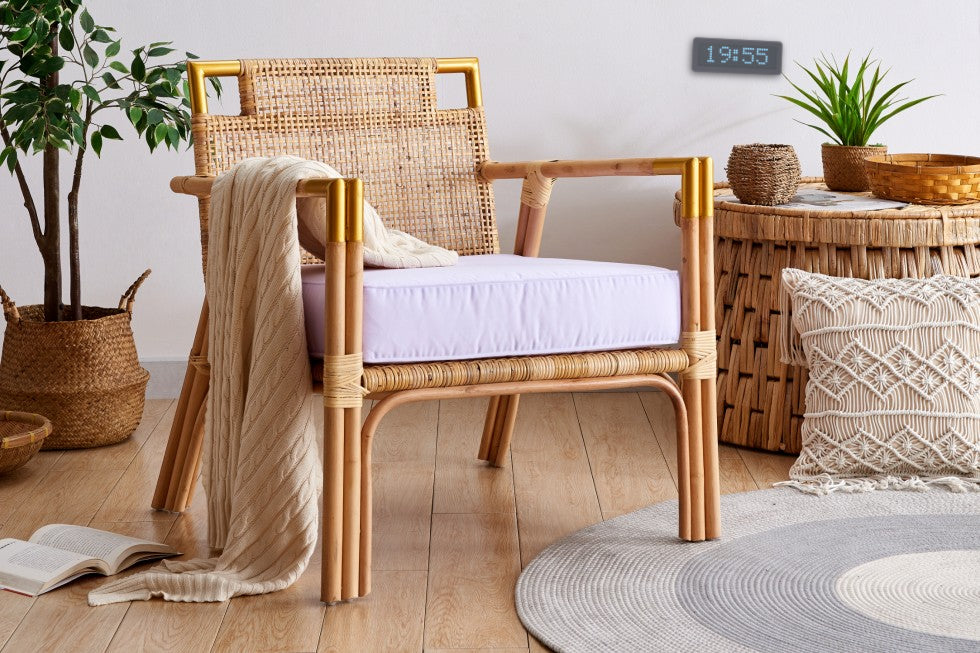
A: 19 h 55 min
